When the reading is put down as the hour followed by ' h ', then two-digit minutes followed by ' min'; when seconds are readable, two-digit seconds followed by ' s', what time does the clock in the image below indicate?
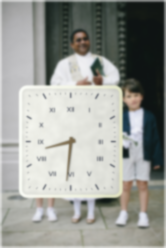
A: 8 h 31 min
